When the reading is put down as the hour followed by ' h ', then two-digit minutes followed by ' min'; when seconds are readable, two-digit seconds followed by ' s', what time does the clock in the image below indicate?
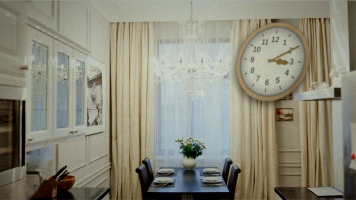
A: 3 h 10 min
